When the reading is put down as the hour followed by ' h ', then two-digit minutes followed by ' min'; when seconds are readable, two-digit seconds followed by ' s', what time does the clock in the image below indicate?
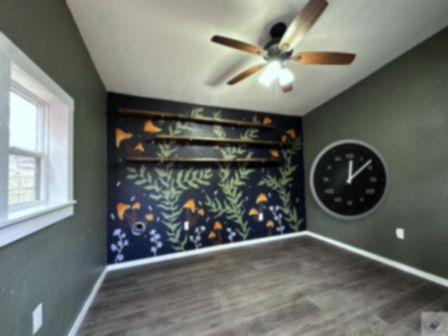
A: 12 h 08 min
